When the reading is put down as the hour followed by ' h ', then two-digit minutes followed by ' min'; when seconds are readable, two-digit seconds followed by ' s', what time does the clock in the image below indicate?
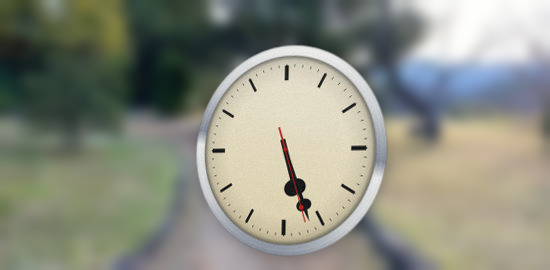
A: 5 h 26 min 27 s
